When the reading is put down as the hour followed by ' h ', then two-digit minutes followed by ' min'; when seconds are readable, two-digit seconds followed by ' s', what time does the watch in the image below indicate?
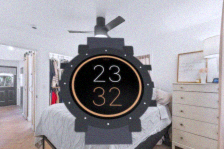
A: 23 h 32 min
